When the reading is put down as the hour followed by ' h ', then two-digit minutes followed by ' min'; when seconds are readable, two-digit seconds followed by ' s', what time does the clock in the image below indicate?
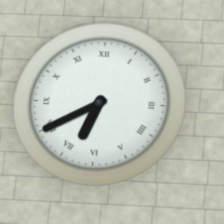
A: 6 h 40 min
